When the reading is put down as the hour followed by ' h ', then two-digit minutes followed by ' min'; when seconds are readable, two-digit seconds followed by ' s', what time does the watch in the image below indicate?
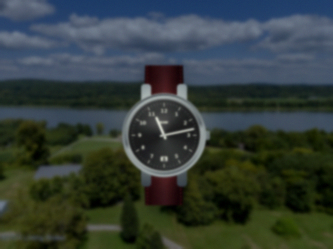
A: 11 h 13 min
